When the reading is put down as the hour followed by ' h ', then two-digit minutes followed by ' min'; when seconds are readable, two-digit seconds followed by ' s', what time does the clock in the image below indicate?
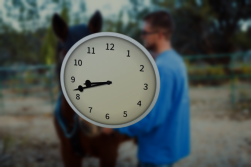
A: 8 h 42 min
